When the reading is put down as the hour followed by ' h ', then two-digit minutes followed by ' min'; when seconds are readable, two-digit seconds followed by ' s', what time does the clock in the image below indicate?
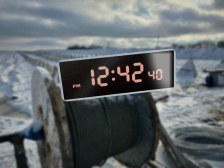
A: 12 h 42 min 40 s
